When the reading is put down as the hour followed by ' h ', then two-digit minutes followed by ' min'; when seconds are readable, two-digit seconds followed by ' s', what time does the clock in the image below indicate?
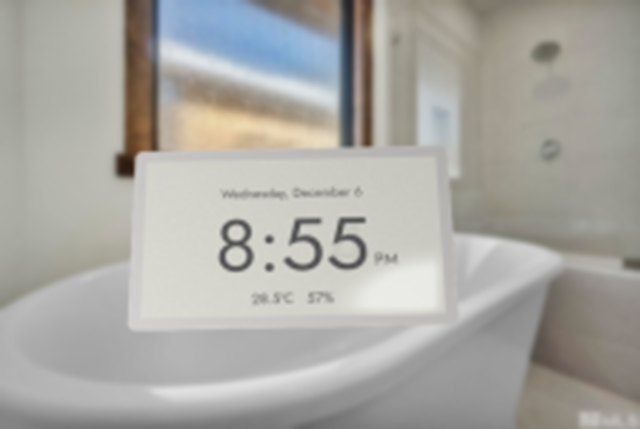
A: 8 h 55 min
